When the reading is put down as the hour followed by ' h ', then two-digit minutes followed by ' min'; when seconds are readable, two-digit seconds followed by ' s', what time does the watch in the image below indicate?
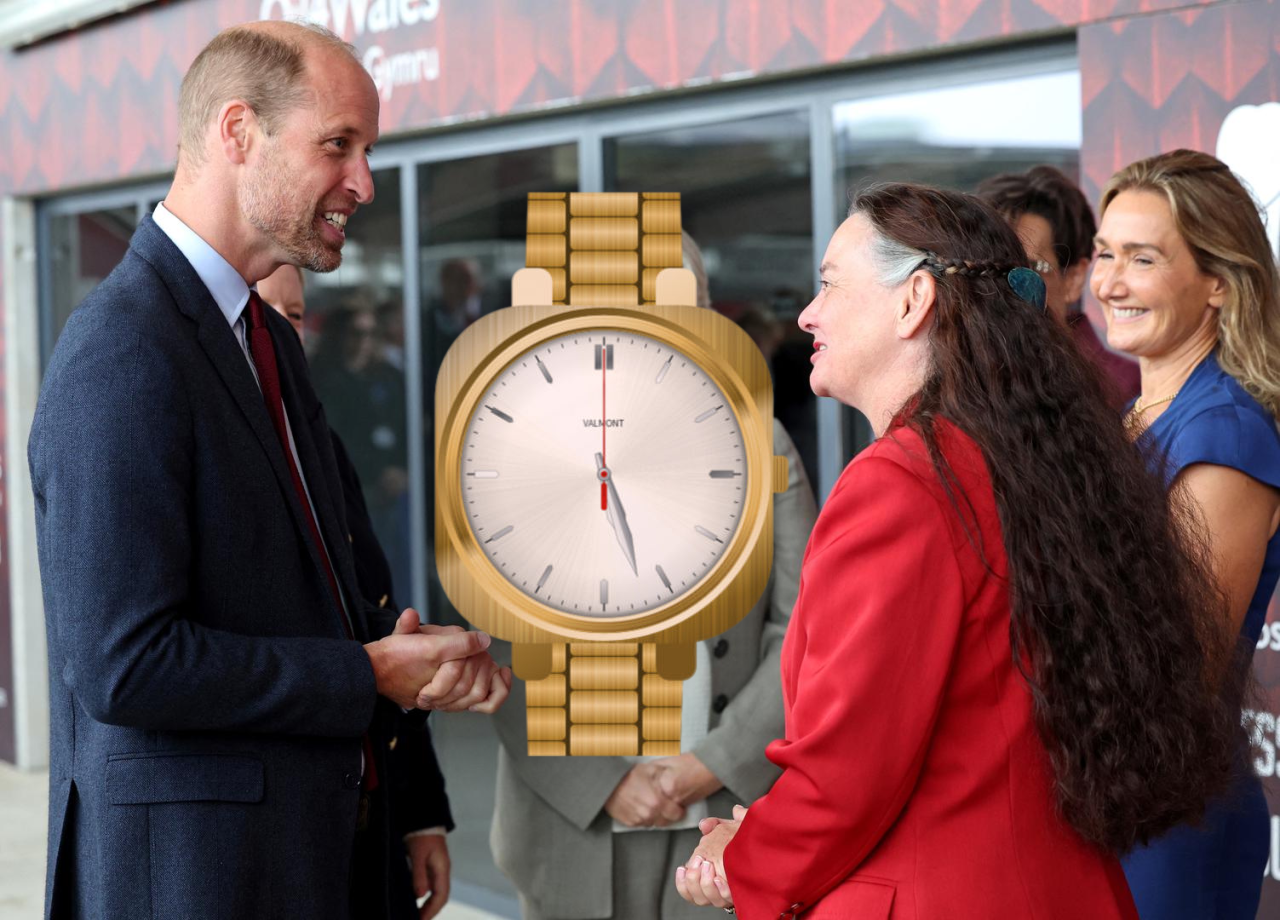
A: 5 h 27 min 00 s
